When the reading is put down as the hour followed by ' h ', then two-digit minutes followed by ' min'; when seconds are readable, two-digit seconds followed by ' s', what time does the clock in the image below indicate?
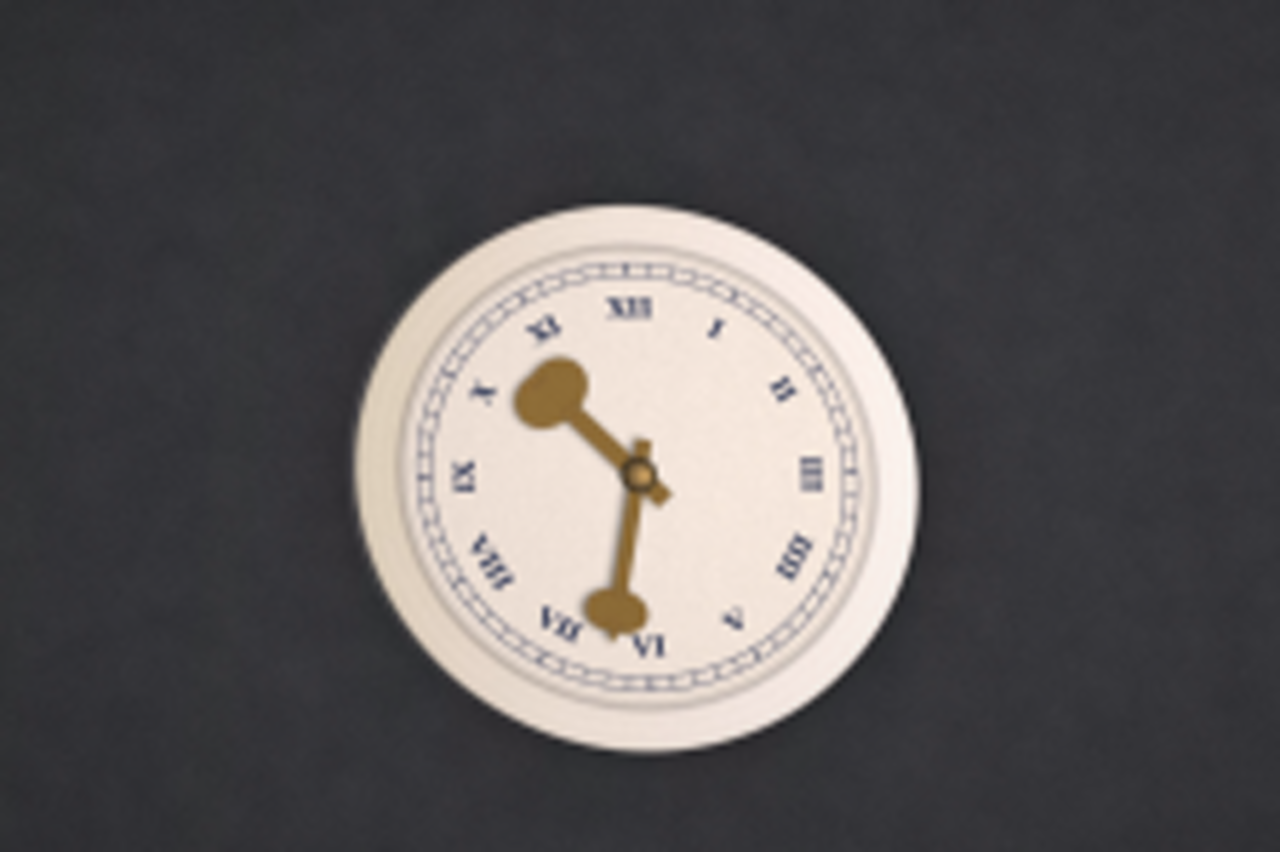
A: 10 h 32 min
